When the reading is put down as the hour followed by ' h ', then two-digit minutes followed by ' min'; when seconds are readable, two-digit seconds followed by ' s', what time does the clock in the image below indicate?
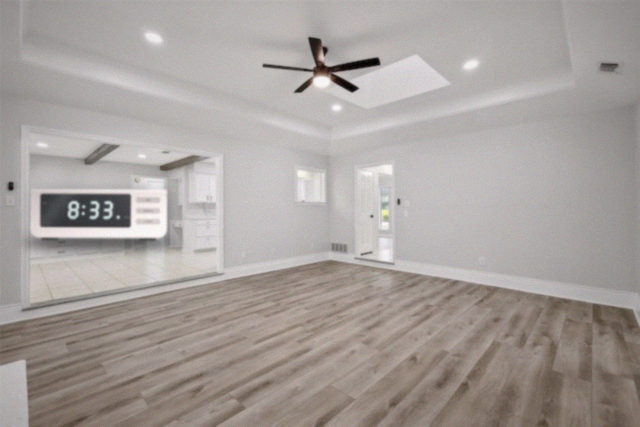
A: 8 h 33 min
